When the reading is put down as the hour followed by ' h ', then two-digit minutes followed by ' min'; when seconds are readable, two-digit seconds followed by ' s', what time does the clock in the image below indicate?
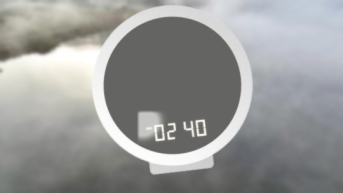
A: 2 h 40 min
